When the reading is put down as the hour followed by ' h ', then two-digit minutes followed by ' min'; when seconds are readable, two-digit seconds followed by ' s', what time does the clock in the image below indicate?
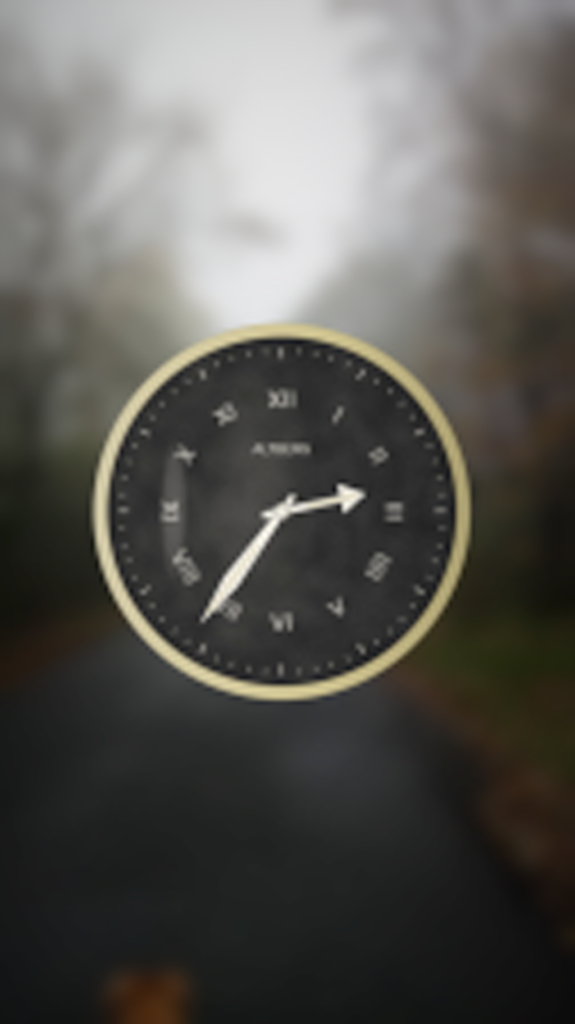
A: 2 h 36 min
